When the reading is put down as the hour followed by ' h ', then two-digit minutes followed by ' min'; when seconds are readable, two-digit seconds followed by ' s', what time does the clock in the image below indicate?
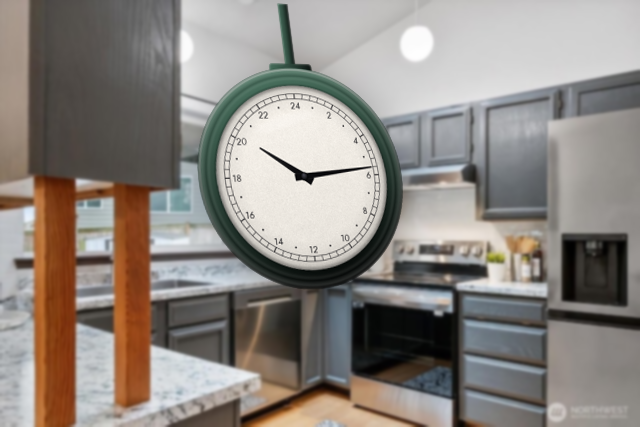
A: 20 h 14 min
